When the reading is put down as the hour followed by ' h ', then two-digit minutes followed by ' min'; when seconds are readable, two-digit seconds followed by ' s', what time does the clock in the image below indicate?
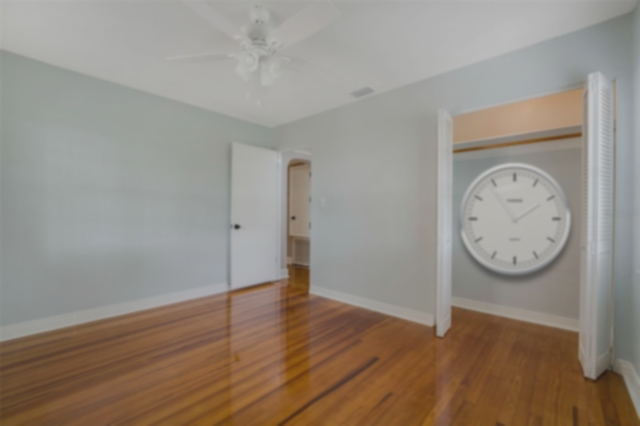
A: 1 h 54 min
